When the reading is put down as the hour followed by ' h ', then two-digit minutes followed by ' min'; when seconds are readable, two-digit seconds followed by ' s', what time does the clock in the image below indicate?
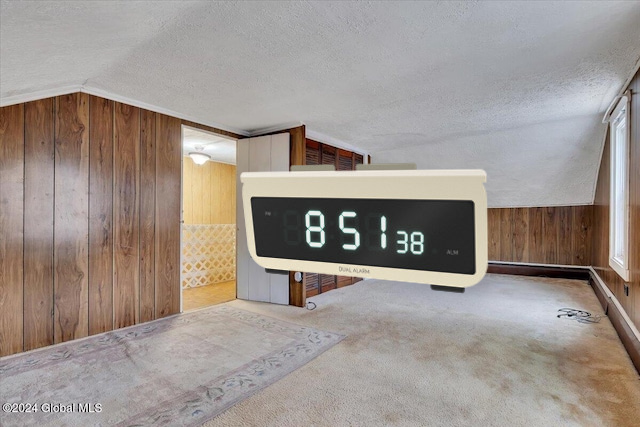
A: 8 h 51 min 38 s
